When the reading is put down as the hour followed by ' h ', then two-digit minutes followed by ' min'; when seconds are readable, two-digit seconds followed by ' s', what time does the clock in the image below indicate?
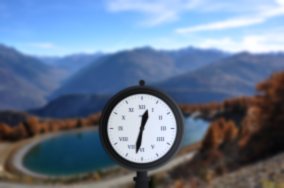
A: 12 h 32 min
